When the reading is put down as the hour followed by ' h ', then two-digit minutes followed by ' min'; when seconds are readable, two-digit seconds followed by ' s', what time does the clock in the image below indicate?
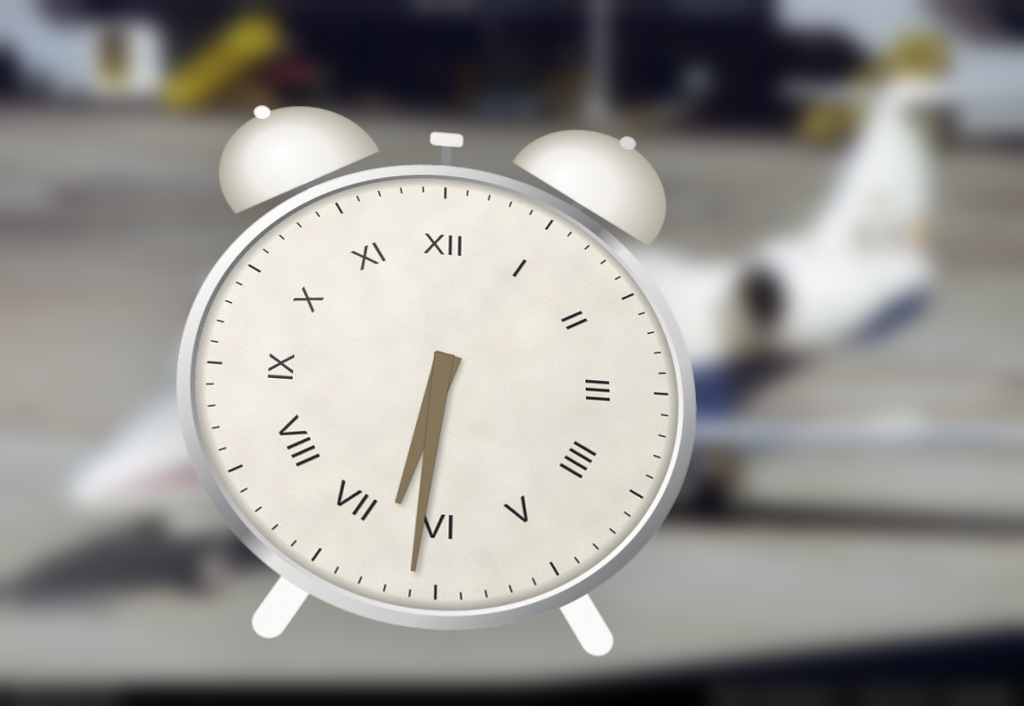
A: 6 h 31 min
